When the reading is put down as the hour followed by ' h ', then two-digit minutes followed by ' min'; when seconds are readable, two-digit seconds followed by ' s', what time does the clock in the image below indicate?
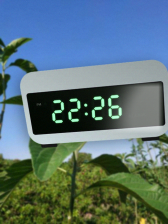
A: 22 h 26 min
